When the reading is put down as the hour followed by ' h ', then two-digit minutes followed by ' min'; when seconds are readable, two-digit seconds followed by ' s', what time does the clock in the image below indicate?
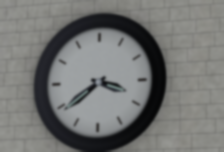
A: 3 h 39 min
